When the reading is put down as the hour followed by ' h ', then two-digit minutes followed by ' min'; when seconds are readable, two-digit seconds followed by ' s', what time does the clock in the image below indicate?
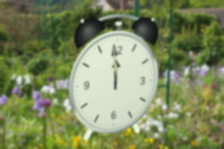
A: 11 h 59 min
